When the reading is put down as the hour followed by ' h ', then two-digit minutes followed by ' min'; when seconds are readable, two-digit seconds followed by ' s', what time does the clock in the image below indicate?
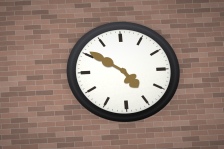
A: 4 h 51 min
